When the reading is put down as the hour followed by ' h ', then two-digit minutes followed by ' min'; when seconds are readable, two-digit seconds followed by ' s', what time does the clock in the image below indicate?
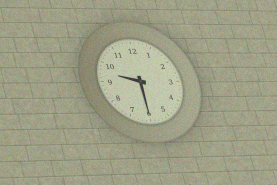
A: 9 h 30 min
